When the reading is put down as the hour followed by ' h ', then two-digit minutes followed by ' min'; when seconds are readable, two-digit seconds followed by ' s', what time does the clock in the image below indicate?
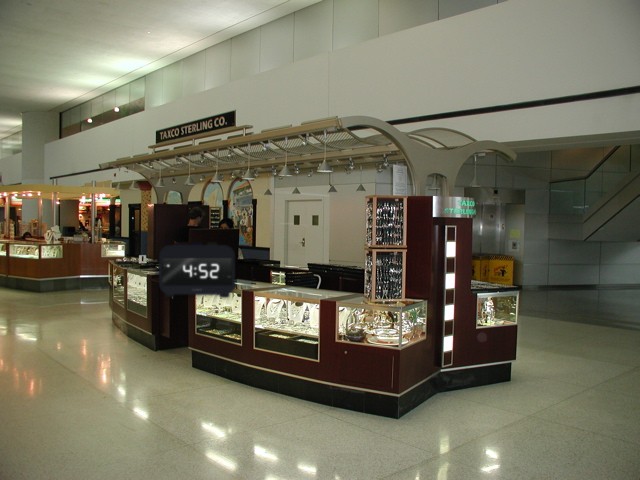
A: 4 h 52 min
